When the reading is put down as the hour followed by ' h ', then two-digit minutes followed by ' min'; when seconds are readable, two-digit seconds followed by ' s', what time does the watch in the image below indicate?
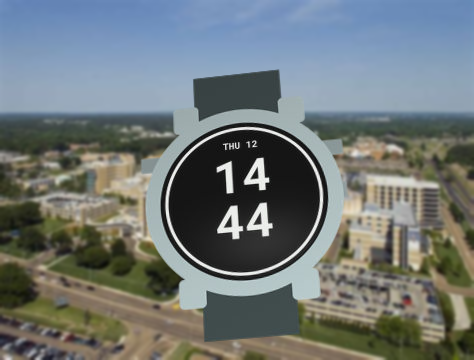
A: 14 h 44 min
